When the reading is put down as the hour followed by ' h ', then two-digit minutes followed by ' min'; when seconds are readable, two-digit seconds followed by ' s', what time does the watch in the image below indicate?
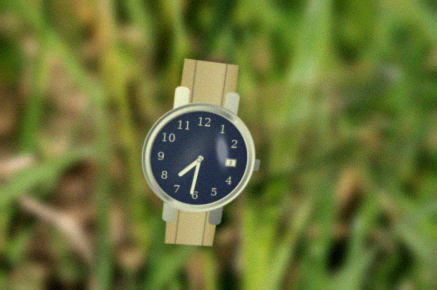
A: 7 h 31 min
